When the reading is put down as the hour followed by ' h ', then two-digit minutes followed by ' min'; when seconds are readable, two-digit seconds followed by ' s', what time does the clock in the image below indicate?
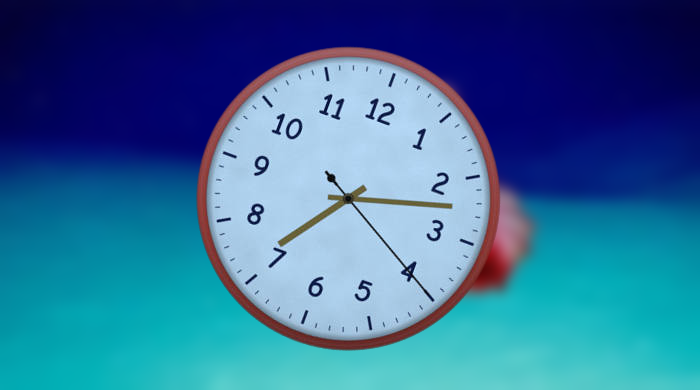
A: 7 h 12 min 20 s
